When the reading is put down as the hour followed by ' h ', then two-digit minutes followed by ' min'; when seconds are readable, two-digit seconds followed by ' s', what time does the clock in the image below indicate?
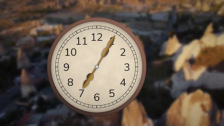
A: 7 h 05 min
